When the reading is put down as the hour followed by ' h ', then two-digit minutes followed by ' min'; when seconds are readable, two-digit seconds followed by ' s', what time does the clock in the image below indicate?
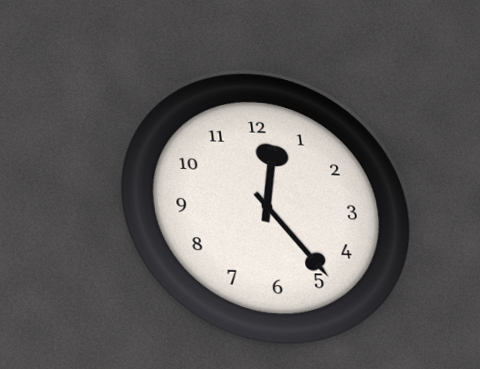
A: 12 h 24 min
